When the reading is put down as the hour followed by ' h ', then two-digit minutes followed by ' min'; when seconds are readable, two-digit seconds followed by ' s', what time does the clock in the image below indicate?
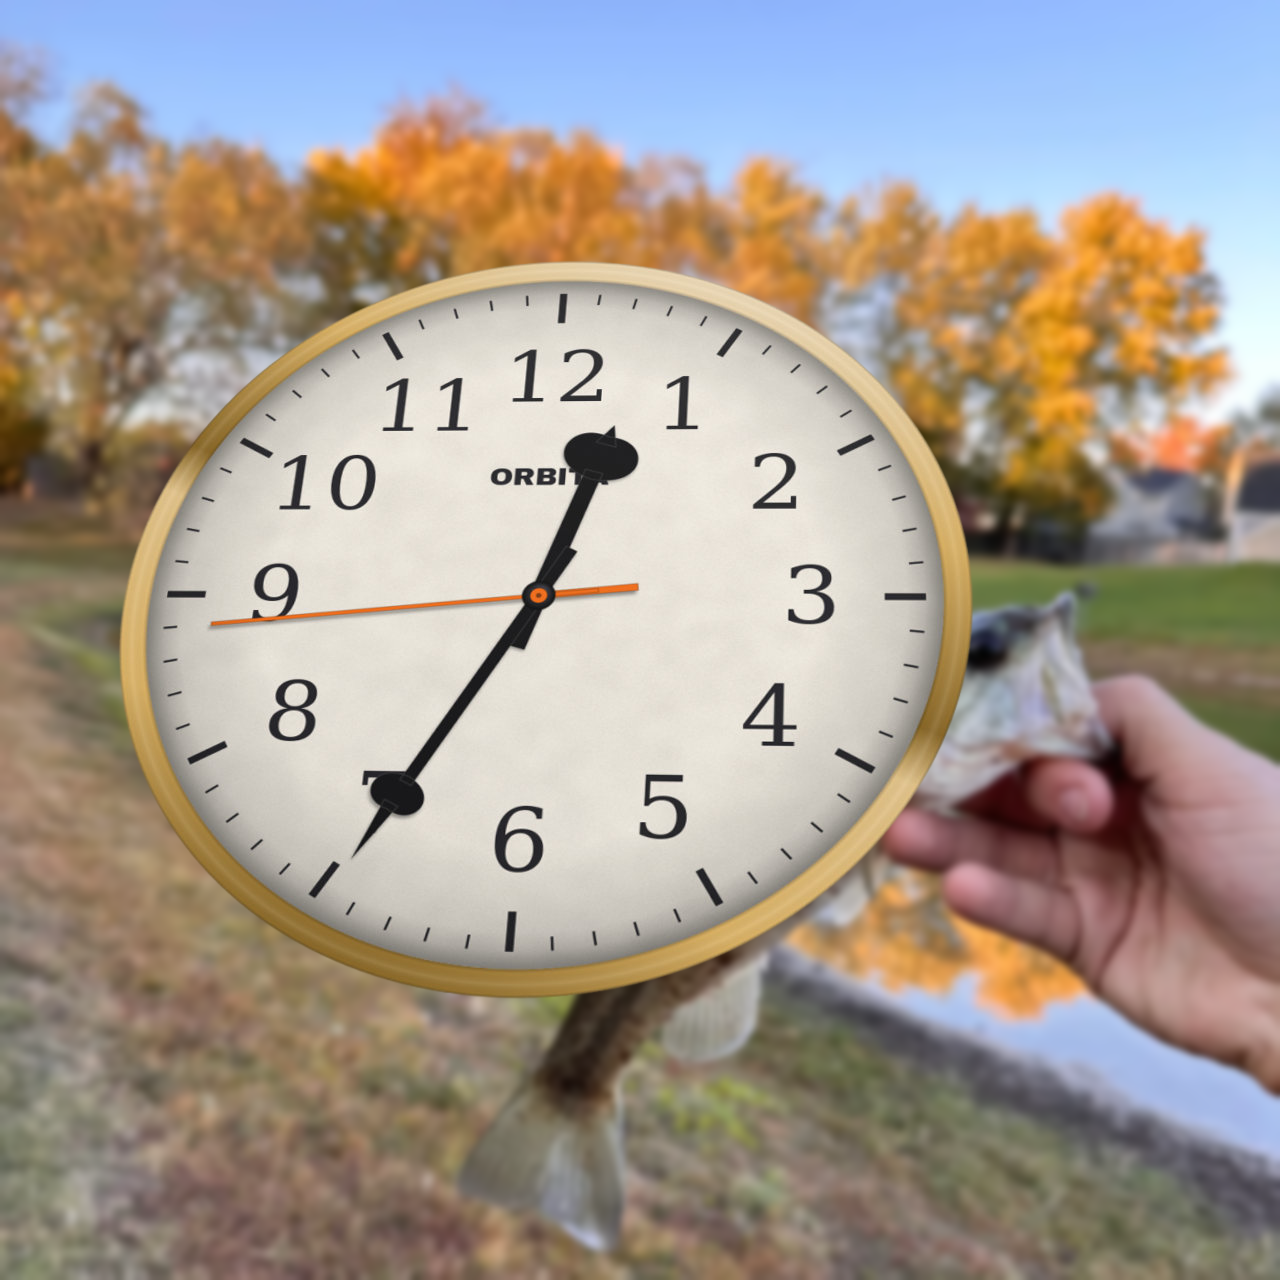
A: 12 h 34 min 44 s
